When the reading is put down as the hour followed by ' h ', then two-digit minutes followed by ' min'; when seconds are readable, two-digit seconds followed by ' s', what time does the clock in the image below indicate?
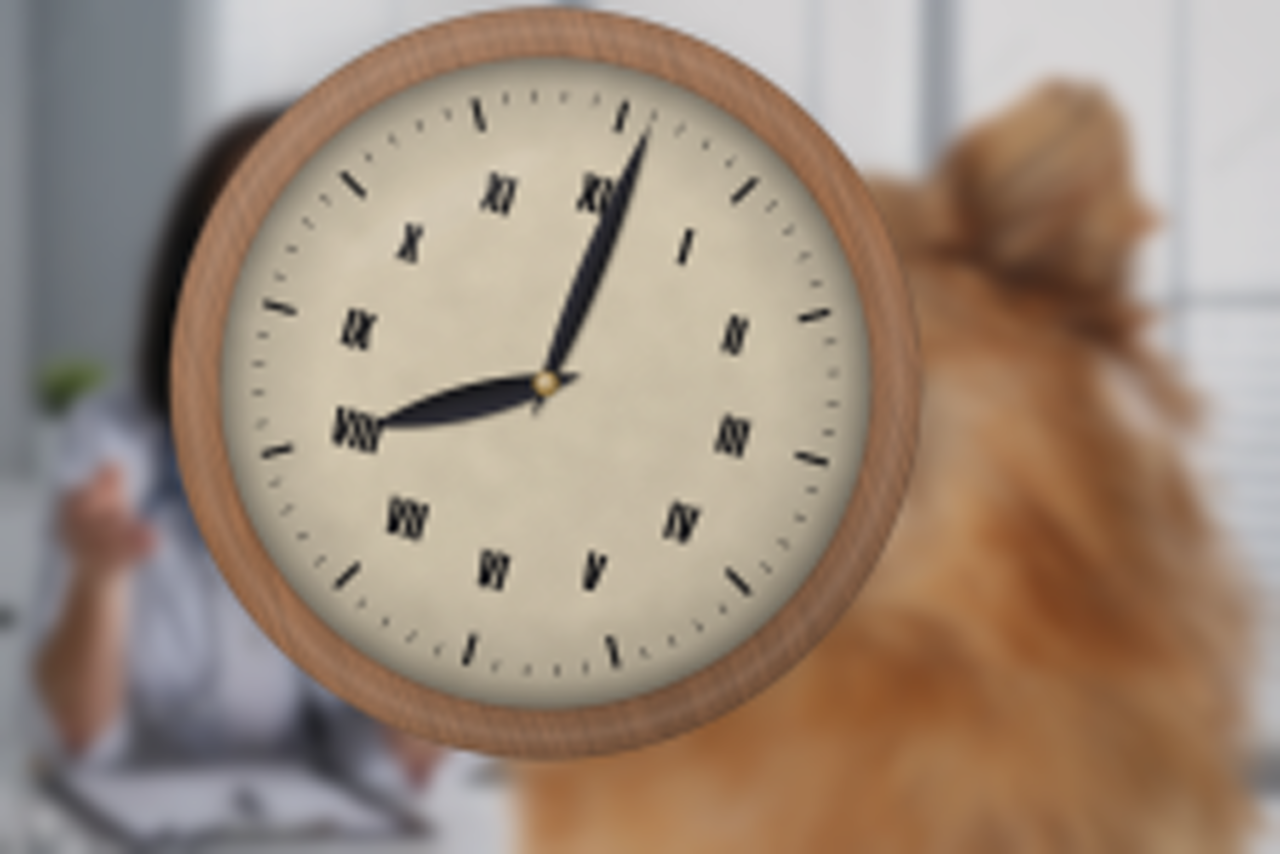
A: 8 h 01 min
